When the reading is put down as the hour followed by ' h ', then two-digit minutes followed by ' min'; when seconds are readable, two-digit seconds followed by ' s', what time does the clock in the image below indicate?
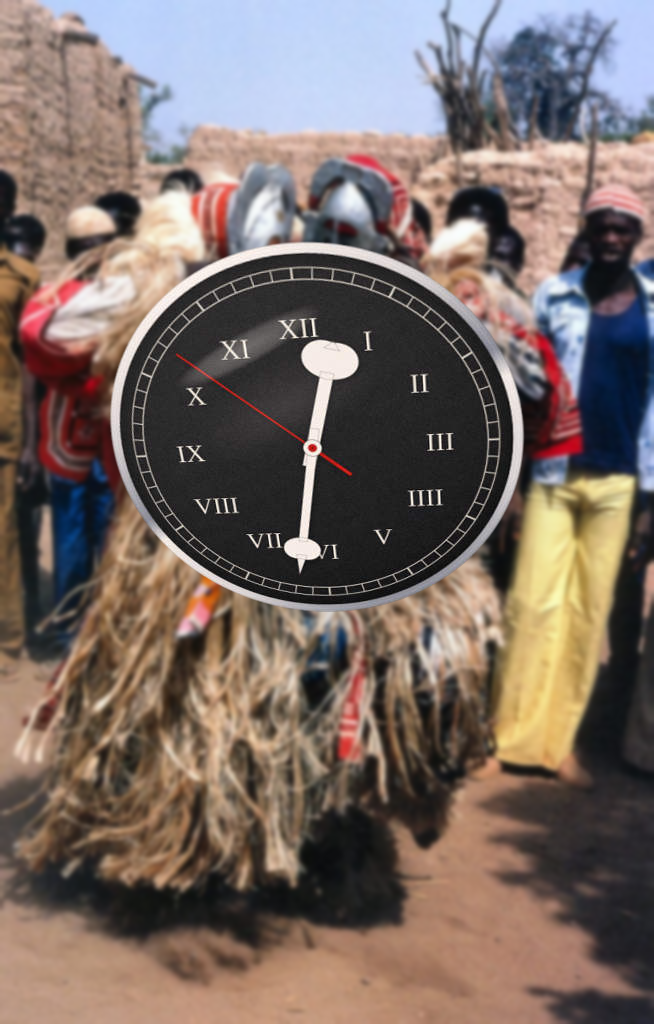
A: 12 h 31 min 52 s
